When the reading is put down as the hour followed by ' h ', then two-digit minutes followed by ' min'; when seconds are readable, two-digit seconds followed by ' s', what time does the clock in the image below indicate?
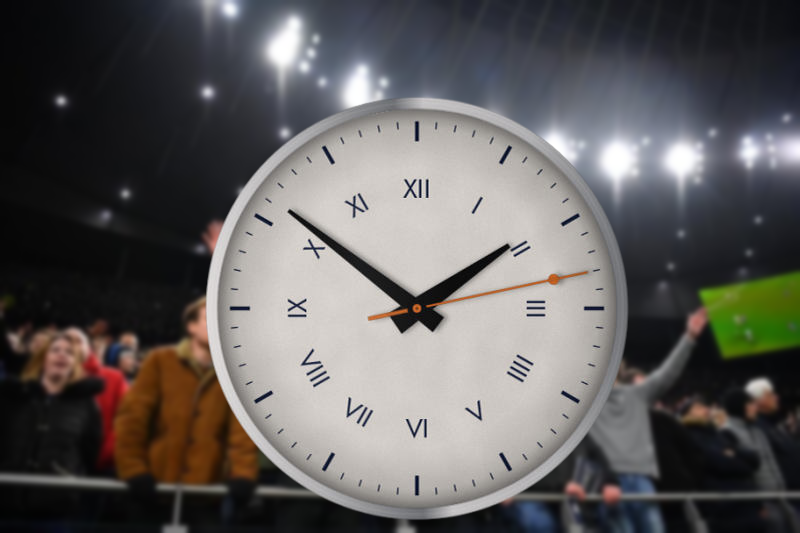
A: 1 h 51 min 13 s
